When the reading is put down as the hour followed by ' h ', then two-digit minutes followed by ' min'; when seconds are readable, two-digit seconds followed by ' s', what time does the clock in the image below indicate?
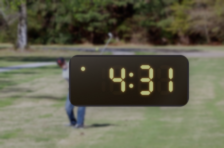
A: 4 h 31 min
